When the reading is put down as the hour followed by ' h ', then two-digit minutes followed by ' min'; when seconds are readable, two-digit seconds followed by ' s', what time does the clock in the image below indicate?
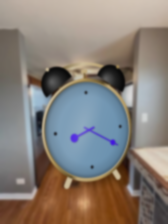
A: 8 h 20 min
